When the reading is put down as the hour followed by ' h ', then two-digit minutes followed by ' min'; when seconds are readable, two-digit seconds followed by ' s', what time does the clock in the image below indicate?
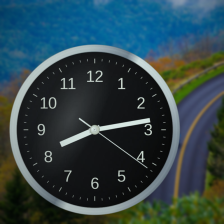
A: 8 h 13 min 21 s
